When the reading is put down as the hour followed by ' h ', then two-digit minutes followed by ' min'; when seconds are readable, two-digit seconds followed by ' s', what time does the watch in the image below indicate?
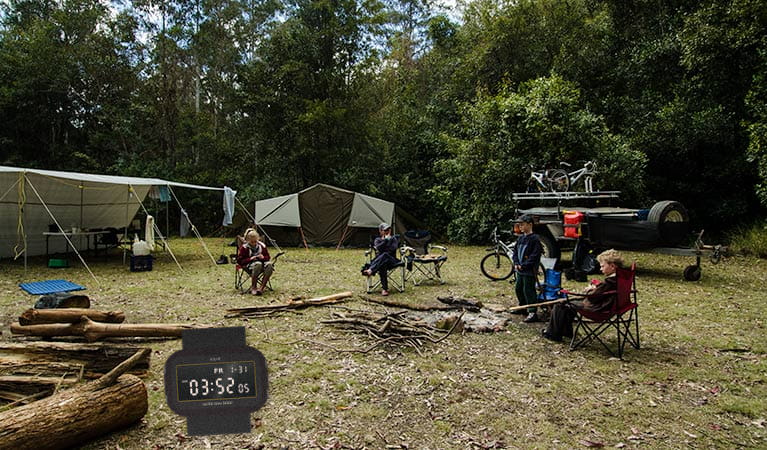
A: 3 h 52 min 05 s
